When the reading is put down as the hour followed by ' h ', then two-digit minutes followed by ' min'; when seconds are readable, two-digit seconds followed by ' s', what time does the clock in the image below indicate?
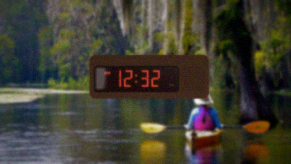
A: 12 h 32 min
